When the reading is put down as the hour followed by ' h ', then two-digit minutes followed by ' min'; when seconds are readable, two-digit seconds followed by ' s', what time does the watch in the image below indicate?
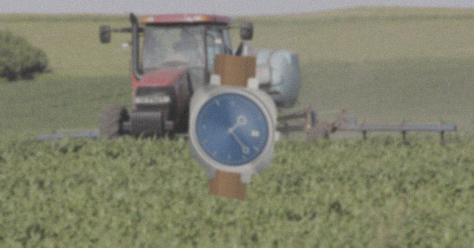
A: 1 h 23 min
